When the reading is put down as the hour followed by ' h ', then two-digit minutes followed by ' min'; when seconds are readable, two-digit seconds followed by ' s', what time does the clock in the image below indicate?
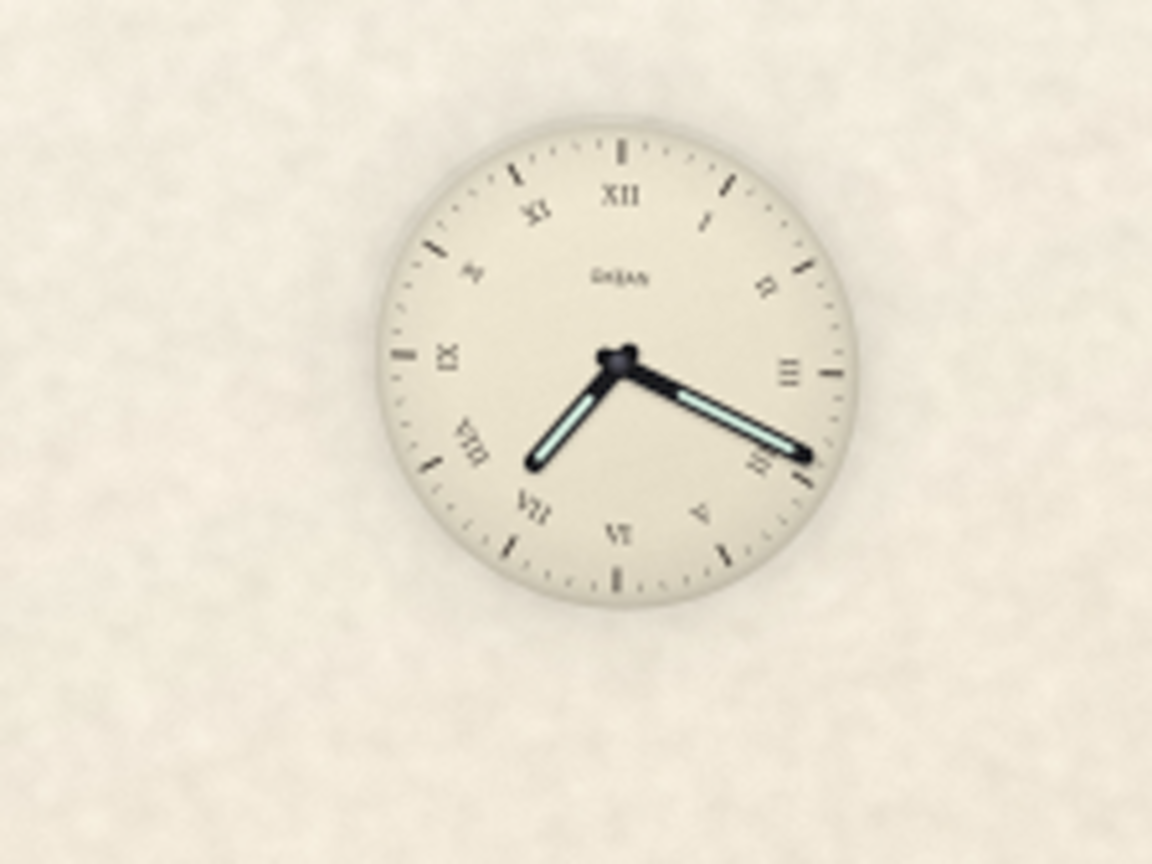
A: 7 h 19 min
